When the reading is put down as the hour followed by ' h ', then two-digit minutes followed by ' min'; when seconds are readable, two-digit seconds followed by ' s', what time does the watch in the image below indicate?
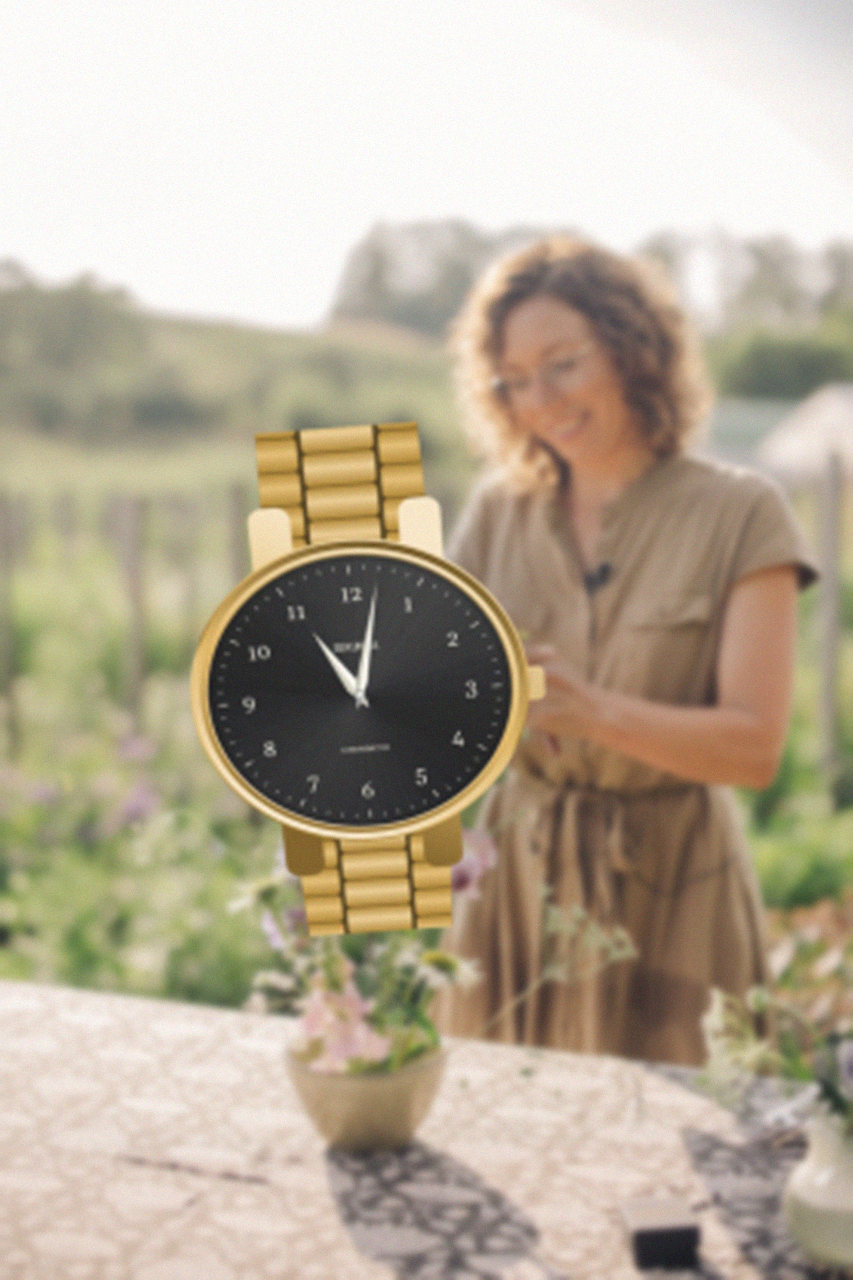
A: 11 h 02 min
